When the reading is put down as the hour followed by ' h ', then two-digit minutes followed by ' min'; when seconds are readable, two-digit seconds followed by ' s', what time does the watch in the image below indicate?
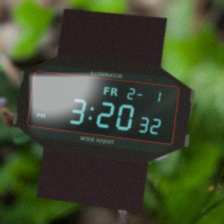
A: 3 h 20 min 32 s
